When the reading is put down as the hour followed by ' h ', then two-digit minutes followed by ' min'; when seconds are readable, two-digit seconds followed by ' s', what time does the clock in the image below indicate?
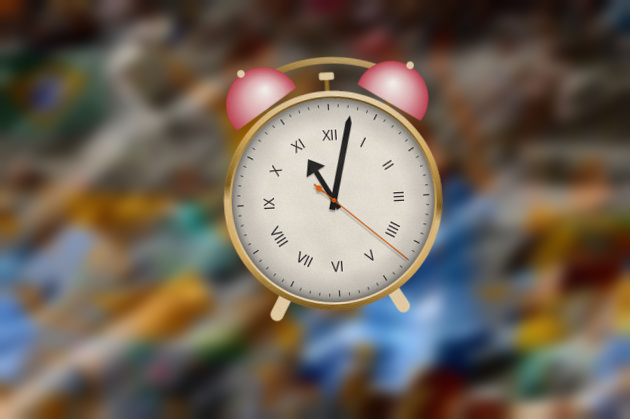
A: 11 h 02 min 22 s
